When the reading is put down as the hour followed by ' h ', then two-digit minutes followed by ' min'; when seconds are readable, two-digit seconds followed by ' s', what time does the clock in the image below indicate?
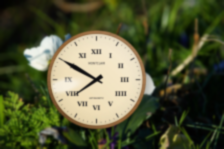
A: 7 h 50 min
